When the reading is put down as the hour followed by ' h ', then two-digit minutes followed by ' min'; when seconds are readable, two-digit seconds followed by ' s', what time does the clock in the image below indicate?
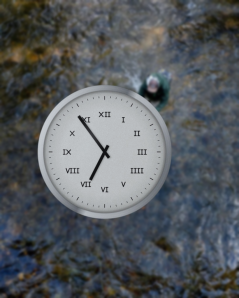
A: 6 h 54 min
